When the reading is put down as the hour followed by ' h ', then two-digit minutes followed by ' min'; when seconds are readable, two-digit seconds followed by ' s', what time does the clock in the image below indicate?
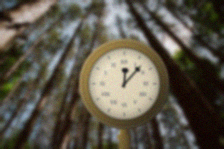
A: 12 h 07 min
